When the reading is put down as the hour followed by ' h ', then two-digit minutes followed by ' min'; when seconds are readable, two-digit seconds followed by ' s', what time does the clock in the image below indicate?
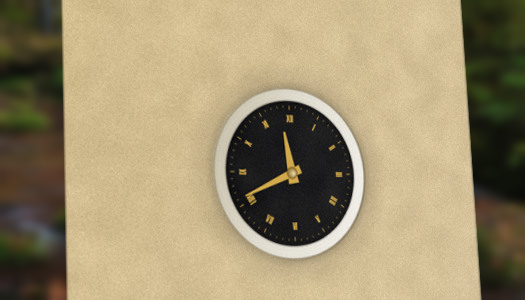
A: 11 h 41 min
